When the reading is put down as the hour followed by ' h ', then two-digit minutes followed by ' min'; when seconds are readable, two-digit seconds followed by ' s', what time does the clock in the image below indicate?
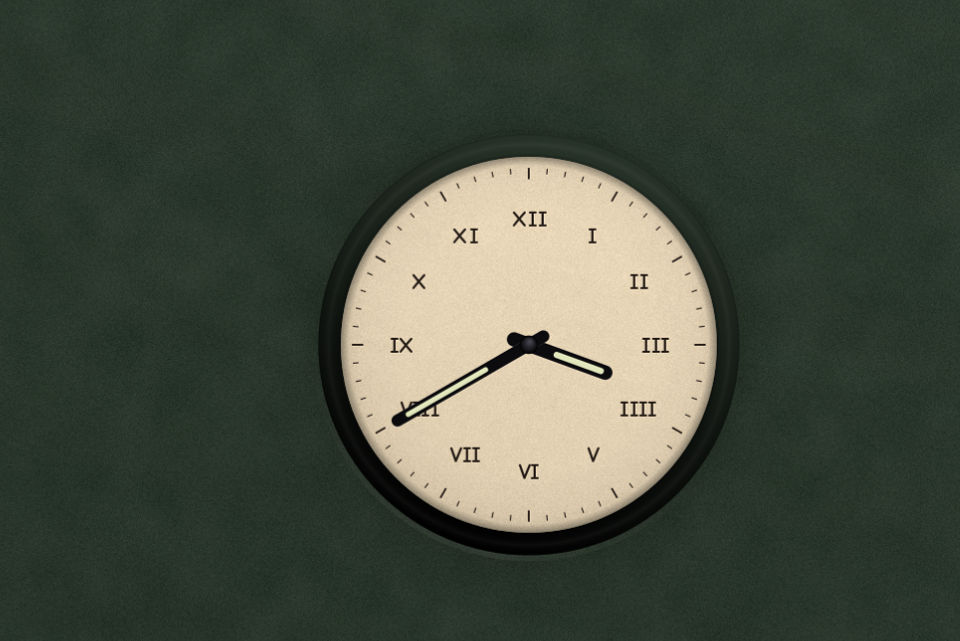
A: 3 h 40 min
